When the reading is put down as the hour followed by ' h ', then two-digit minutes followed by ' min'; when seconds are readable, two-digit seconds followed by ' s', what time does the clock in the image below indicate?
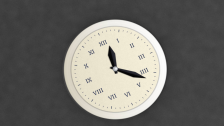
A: 12 h 22 min
